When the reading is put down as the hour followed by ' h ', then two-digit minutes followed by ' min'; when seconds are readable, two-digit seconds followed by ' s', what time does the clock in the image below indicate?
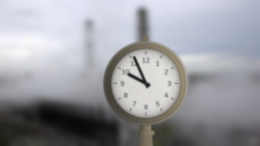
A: 9 h 56 min
